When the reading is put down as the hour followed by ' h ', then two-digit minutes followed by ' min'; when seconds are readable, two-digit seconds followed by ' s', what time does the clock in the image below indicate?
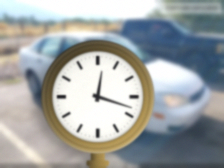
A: 12 h 18 min
